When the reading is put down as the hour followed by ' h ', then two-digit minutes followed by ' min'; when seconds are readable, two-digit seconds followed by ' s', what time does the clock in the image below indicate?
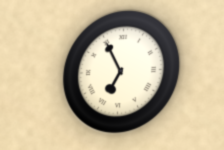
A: 6 h 55 min
